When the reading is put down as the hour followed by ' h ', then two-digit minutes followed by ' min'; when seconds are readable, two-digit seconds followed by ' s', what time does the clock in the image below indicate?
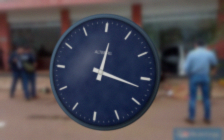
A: 12 h 17 min
